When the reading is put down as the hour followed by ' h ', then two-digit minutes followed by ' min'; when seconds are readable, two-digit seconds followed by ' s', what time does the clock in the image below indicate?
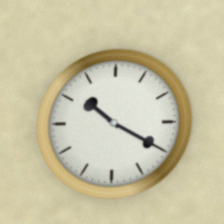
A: 10 h 20 min
